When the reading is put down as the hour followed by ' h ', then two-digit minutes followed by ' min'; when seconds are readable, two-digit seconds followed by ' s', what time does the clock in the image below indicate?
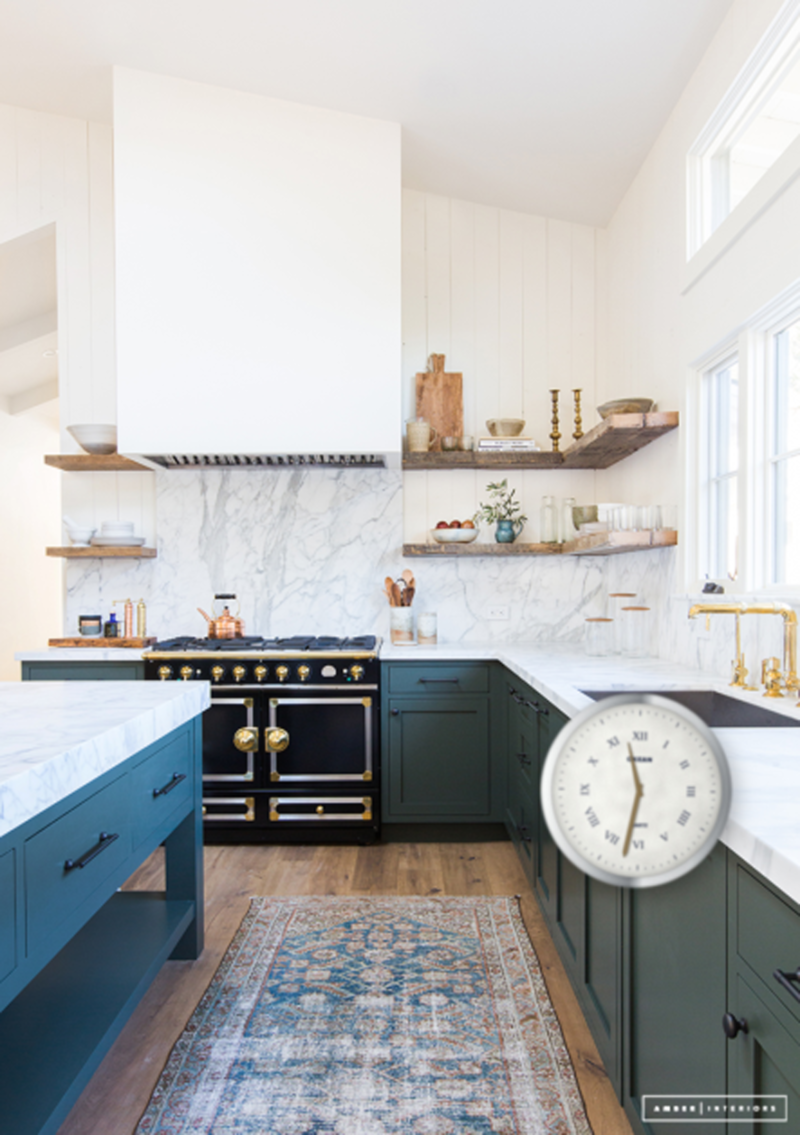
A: 11 h 32 min
